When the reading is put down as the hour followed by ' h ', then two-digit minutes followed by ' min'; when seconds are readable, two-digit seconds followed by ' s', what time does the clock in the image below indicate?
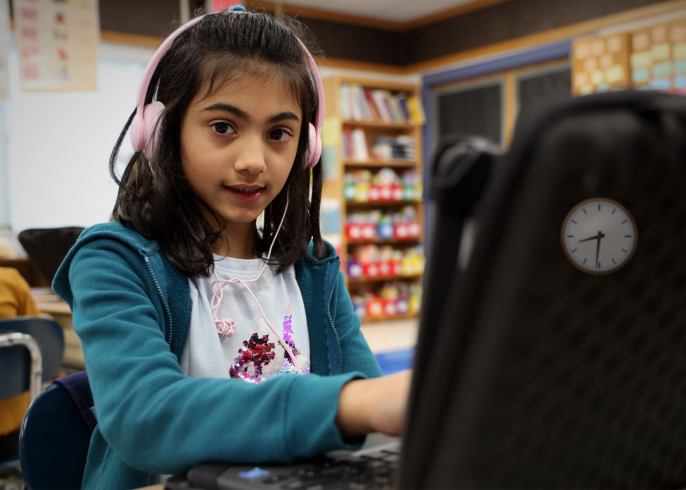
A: 8 h 31 min
